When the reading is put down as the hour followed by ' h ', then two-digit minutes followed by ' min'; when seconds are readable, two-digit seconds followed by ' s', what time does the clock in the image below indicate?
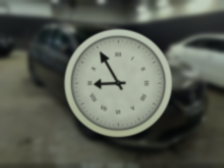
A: 8 h 55 min
